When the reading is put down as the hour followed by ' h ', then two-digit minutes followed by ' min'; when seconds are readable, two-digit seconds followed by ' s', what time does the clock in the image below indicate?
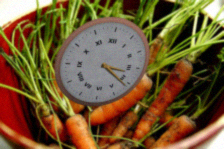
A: 3 h 21 min
